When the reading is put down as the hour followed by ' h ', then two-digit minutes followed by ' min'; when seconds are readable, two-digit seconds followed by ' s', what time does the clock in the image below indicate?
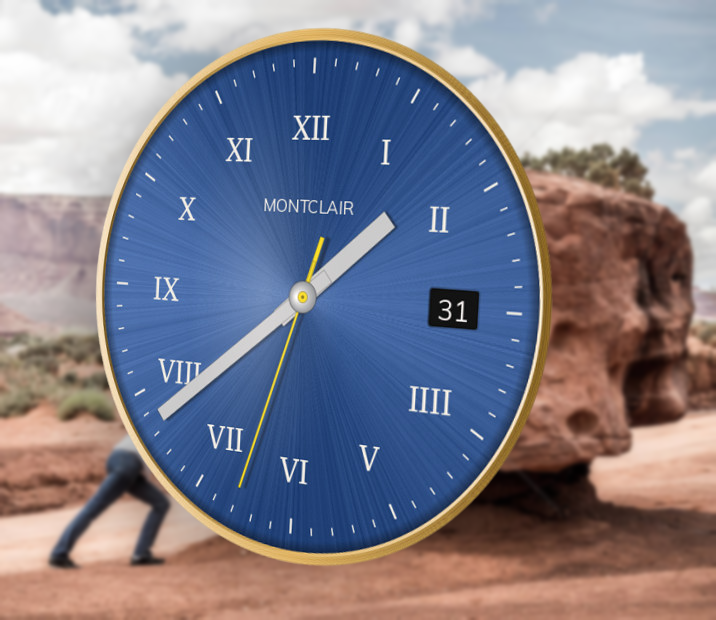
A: 1 h 38 min 33 s
